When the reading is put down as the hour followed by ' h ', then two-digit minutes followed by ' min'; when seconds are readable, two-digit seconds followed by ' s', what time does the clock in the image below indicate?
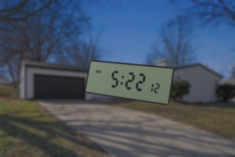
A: 5 h 22 min 12 s
